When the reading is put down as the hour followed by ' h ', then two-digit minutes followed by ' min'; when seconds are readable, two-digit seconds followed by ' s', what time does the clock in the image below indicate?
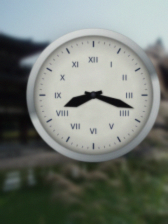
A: 8 h 18 min
